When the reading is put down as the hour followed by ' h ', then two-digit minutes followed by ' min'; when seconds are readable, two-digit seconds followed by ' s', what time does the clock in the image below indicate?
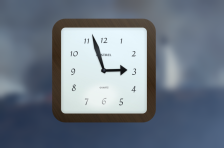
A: 2 h 57 min
